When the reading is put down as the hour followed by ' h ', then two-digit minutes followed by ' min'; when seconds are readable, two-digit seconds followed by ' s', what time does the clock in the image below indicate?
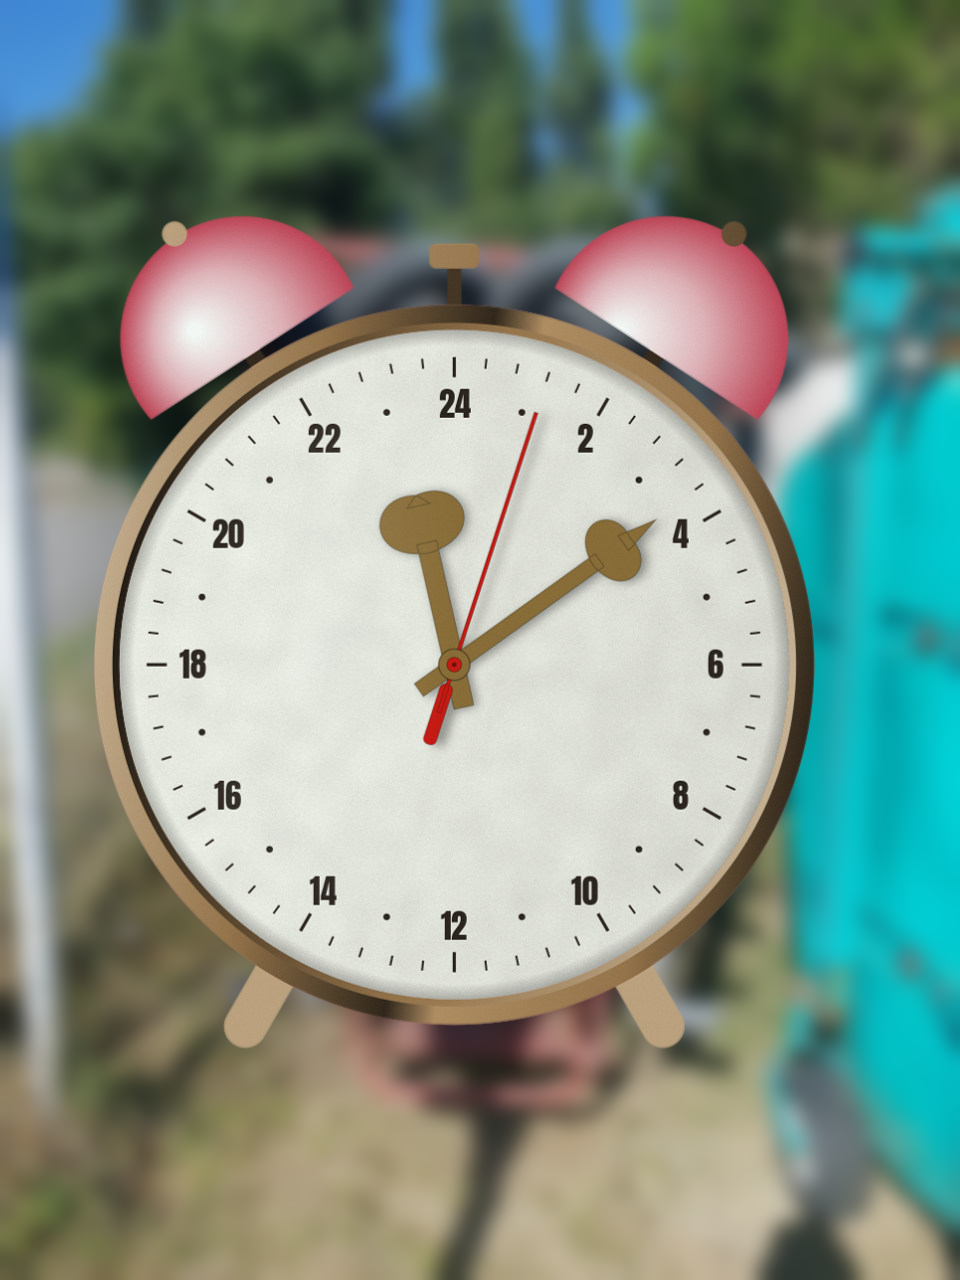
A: 23 h 09 min 03 s
